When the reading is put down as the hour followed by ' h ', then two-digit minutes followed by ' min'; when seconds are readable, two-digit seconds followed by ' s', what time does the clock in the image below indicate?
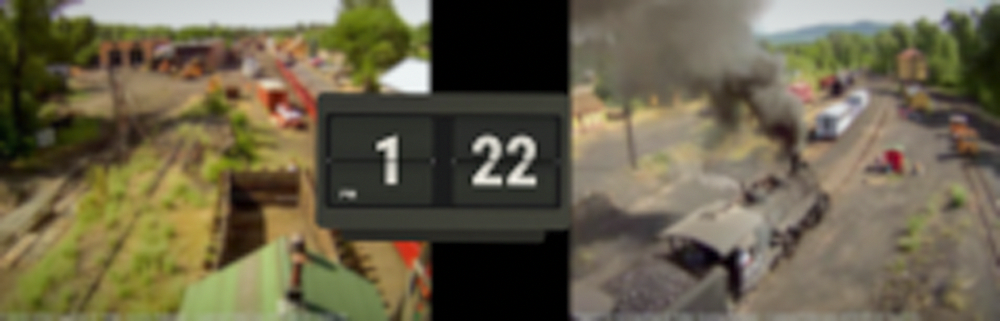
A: 1 h 22 min
